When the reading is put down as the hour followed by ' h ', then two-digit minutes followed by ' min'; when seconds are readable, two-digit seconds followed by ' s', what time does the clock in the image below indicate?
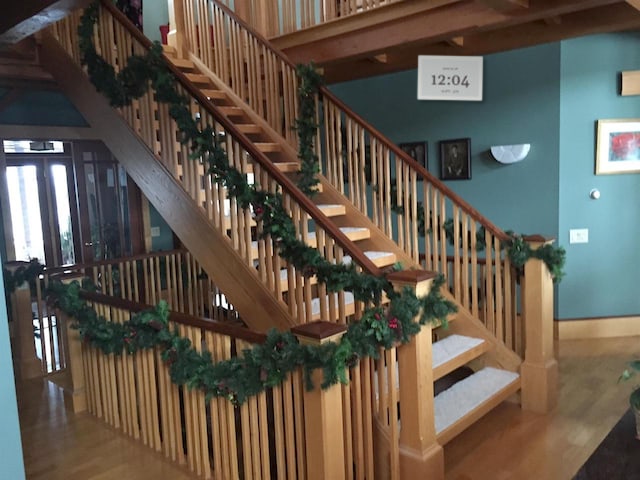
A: 12 h 04 min
